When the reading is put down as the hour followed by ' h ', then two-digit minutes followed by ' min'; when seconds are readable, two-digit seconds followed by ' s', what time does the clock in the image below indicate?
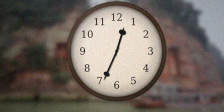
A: 12 h 34 min
